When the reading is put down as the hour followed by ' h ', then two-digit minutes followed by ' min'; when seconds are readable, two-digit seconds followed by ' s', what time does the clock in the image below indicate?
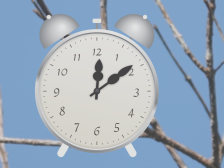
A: 12 h 09 min
